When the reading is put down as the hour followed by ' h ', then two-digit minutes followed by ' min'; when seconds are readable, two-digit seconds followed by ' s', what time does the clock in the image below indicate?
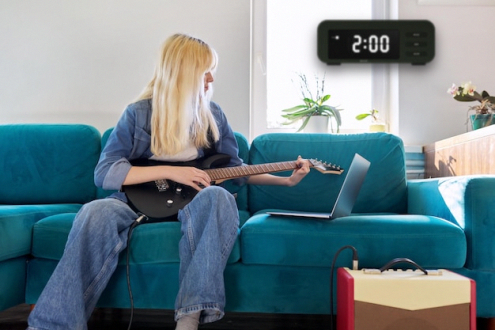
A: 2 h 00 min
